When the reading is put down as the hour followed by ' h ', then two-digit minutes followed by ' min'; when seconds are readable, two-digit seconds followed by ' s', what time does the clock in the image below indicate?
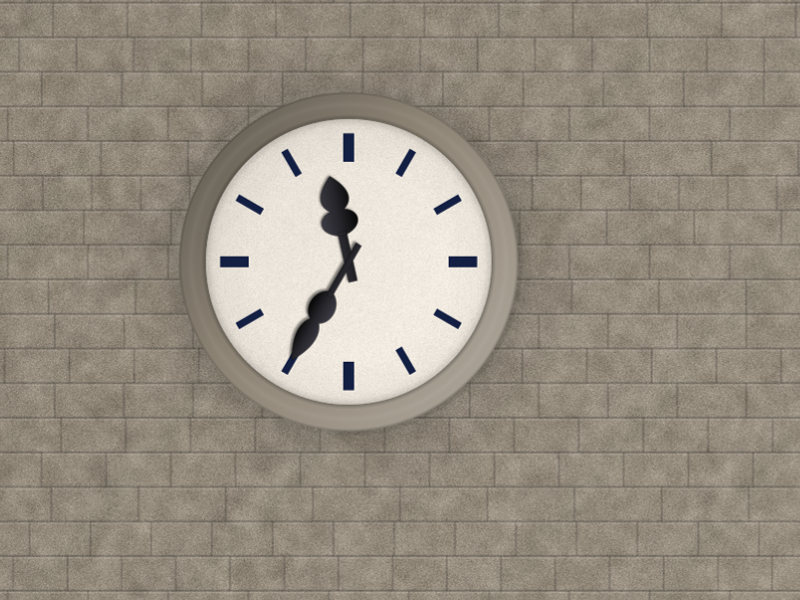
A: 11 h 35 min
